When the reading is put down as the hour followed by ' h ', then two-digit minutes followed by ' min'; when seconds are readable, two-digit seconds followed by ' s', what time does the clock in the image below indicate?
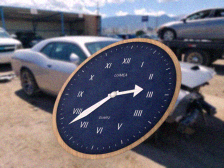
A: 2 h 38 min
